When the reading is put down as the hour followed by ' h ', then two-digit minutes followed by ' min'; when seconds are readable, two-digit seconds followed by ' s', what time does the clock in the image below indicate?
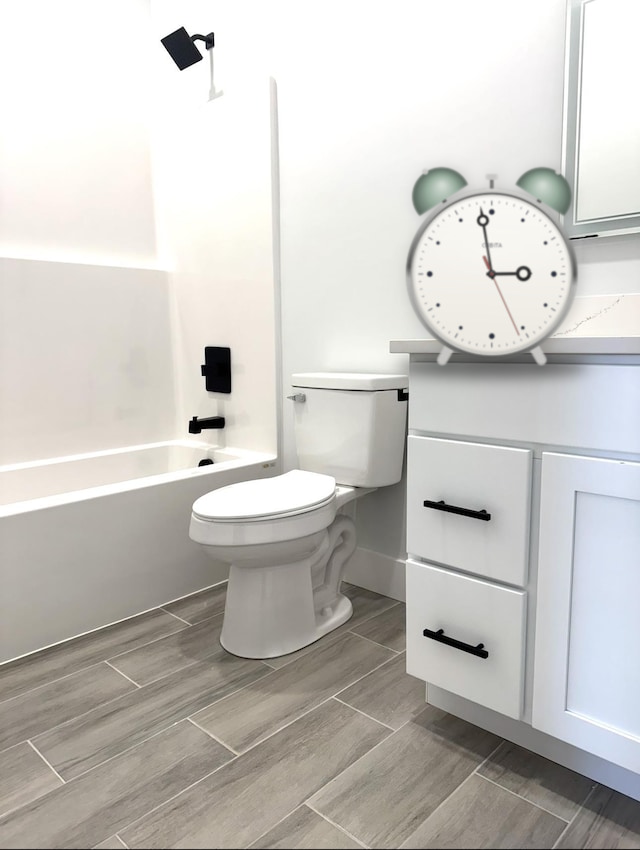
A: 2 h 58 min 26 s
